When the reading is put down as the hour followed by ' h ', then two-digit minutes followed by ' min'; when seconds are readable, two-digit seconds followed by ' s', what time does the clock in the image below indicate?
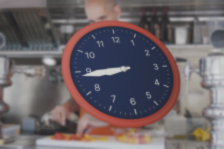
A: 8 h 44 min
